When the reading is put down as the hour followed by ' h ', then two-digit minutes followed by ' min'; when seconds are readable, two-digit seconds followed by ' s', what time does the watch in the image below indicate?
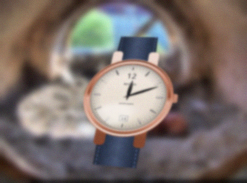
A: 12 h 11 min
